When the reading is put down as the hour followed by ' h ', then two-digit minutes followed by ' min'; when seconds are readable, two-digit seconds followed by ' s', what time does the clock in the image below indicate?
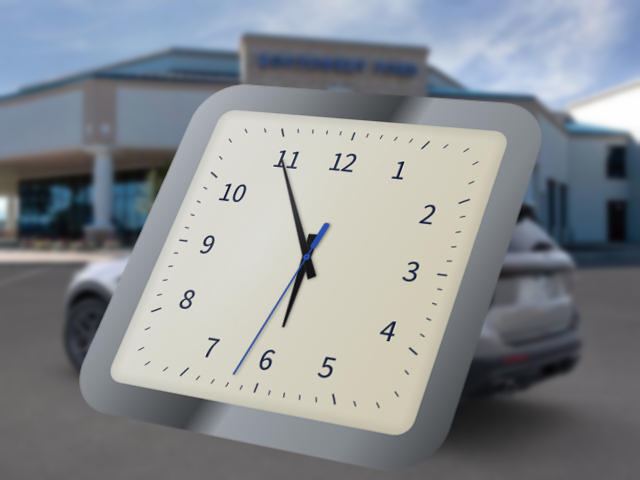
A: 5 h 54 min 32 s
